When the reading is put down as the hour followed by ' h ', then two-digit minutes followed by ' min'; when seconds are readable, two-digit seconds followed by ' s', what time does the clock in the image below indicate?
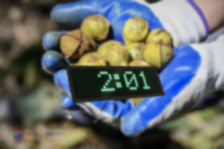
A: 2 h 01 min
